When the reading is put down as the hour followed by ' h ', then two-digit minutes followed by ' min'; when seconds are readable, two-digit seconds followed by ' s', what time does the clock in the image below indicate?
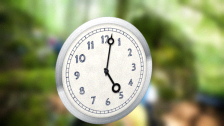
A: 5 h 02 min
